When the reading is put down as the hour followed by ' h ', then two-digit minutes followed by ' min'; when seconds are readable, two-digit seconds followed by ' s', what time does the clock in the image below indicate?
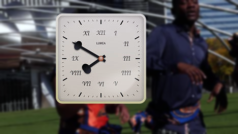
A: 7 h 50 min
